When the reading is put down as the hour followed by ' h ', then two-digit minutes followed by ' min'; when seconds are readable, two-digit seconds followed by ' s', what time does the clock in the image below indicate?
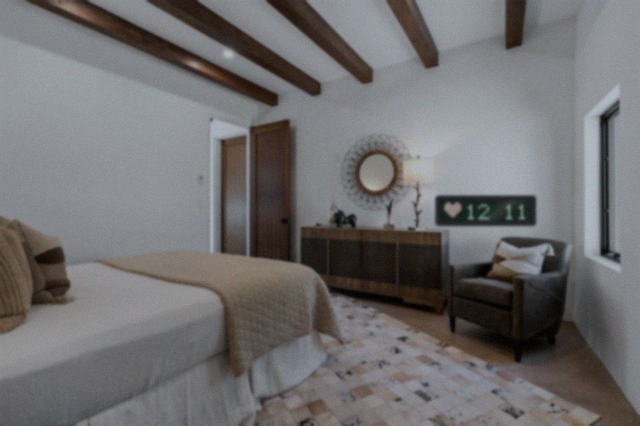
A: 12 h 11 min
